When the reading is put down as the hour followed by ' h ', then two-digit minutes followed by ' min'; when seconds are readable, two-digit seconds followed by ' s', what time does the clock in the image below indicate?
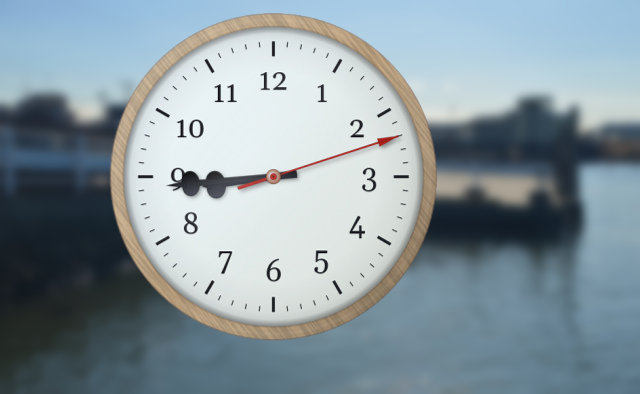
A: 8 h 44 min 12 s
